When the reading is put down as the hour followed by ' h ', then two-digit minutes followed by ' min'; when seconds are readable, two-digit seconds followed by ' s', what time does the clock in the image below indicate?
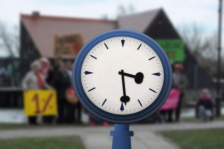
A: 3 h 29 min
